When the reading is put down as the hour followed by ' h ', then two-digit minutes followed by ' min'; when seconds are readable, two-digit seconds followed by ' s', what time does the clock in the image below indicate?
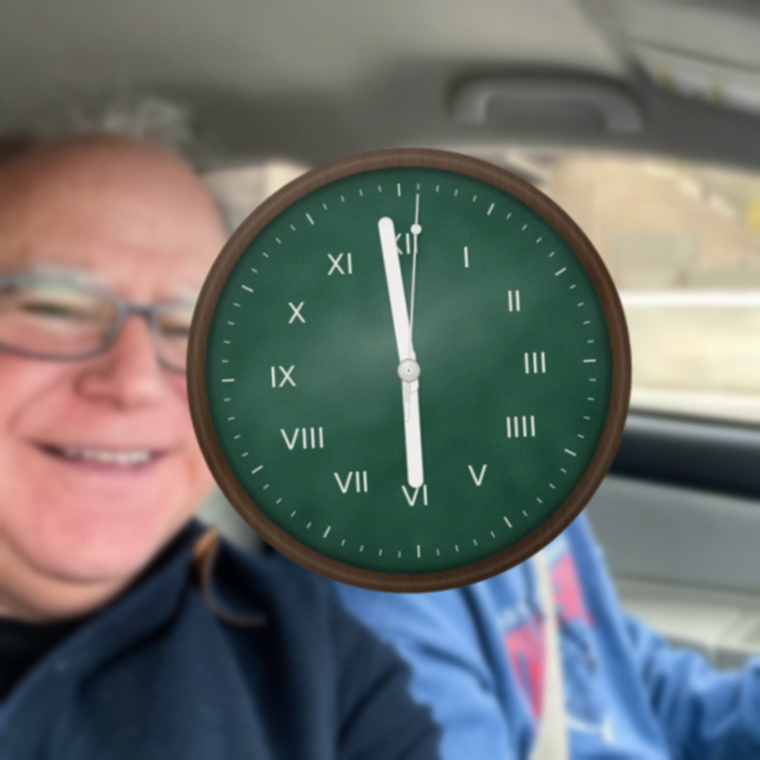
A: 5 h 59 min 01 s
